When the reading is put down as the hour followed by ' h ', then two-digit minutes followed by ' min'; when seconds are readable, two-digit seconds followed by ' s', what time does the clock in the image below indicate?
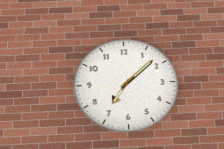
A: 7 h 08 min
